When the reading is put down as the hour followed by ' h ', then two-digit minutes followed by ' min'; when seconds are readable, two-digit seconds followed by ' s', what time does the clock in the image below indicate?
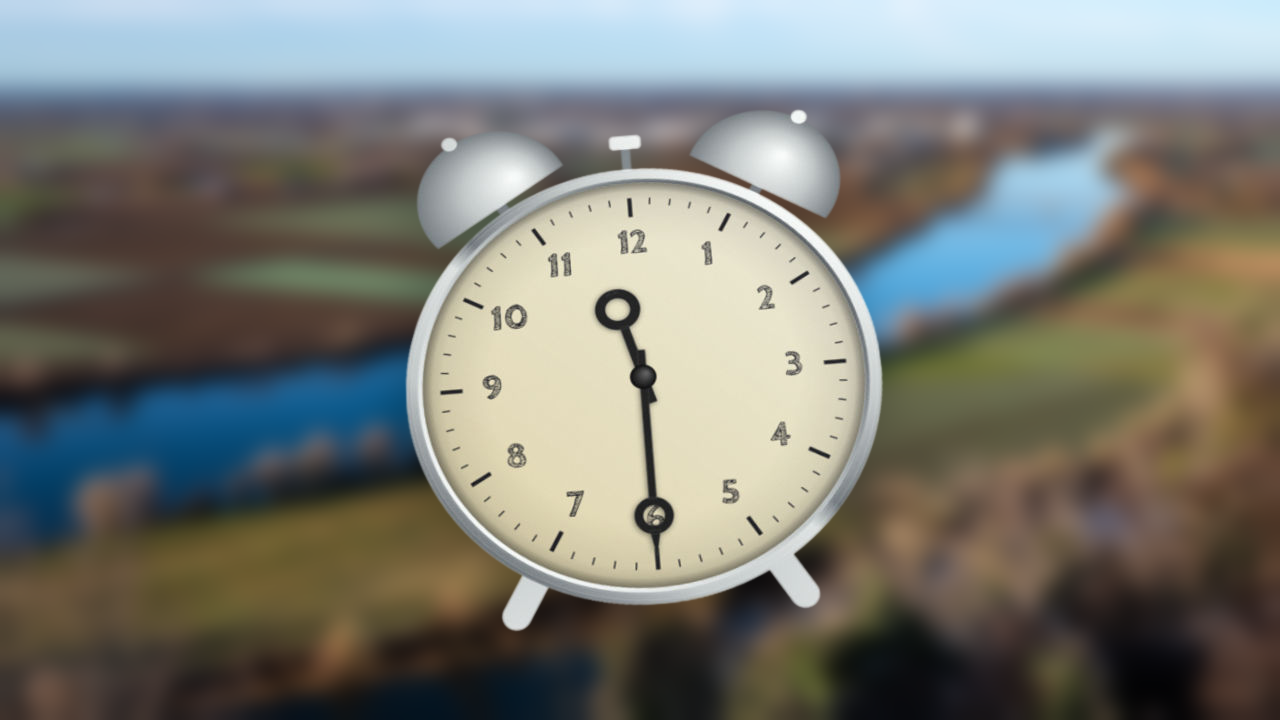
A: 11 h 30 min
